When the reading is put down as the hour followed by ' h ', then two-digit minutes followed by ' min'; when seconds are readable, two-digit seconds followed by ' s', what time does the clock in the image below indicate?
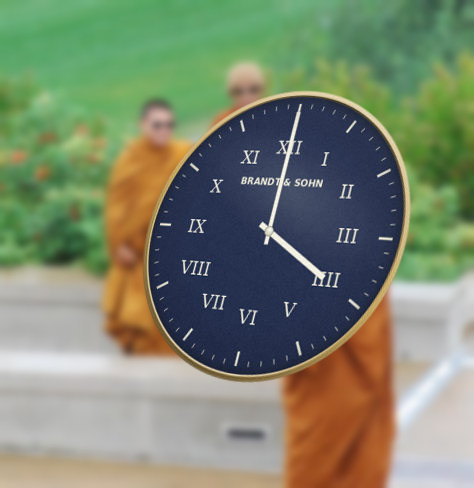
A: 4 h 00 min
